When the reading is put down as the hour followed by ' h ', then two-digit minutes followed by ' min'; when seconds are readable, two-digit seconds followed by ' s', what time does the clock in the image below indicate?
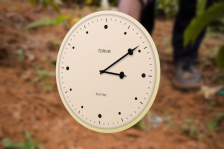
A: 3 h 09 min
